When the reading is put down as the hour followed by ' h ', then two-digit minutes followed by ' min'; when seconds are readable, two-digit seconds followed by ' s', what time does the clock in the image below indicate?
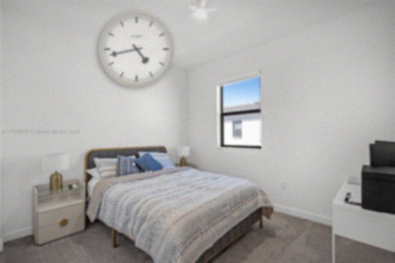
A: 4 h 43 min
